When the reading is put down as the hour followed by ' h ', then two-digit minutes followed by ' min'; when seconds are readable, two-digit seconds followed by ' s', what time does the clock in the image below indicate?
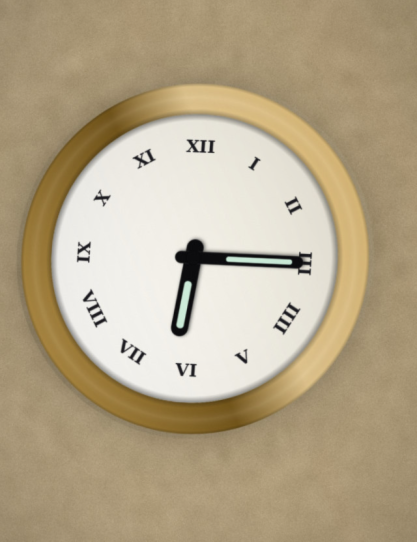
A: 6 h 15 min
